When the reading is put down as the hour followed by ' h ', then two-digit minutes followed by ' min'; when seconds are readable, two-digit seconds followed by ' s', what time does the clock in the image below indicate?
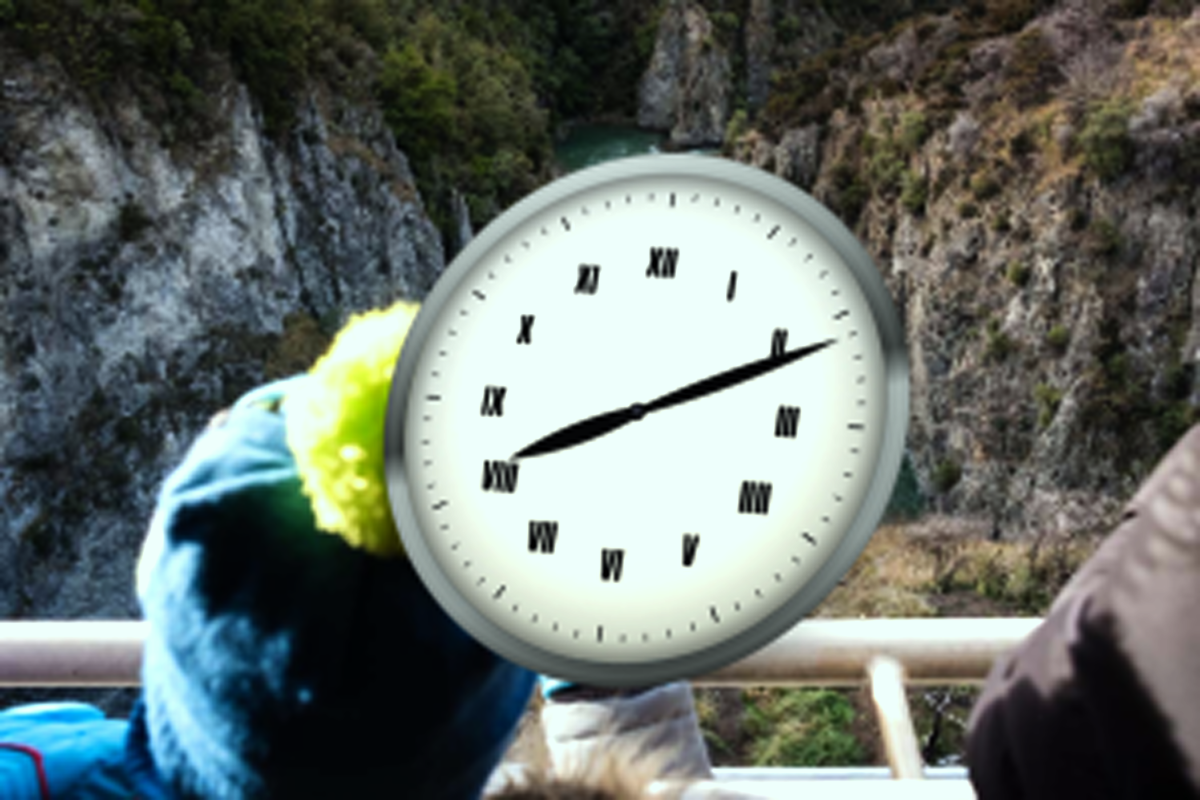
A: 8 h 11 min
